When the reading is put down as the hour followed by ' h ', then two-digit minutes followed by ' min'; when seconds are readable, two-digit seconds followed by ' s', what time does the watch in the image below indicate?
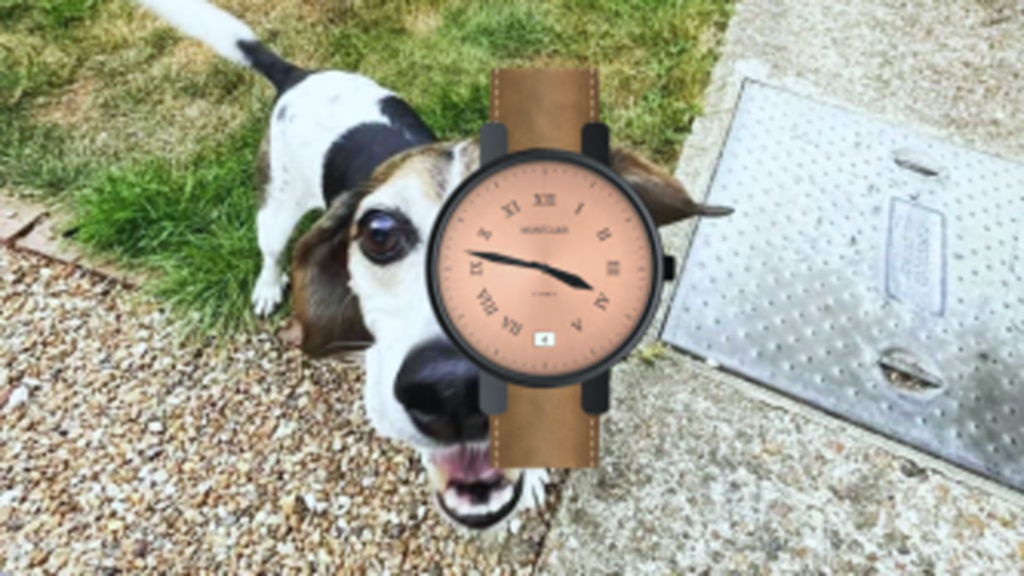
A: 3 h 47 min
